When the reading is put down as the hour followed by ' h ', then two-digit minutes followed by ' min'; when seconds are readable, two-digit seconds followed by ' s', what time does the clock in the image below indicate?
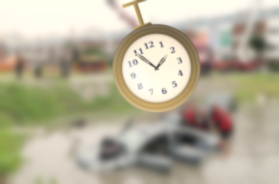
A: 1 h 54 min
